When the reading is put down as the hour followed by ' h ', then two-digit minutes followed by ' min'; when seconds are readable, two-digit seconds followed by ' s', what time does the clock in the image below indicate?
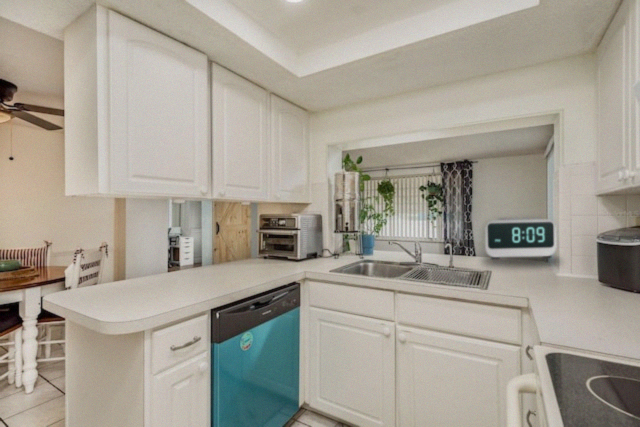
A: 8 h 09 min
